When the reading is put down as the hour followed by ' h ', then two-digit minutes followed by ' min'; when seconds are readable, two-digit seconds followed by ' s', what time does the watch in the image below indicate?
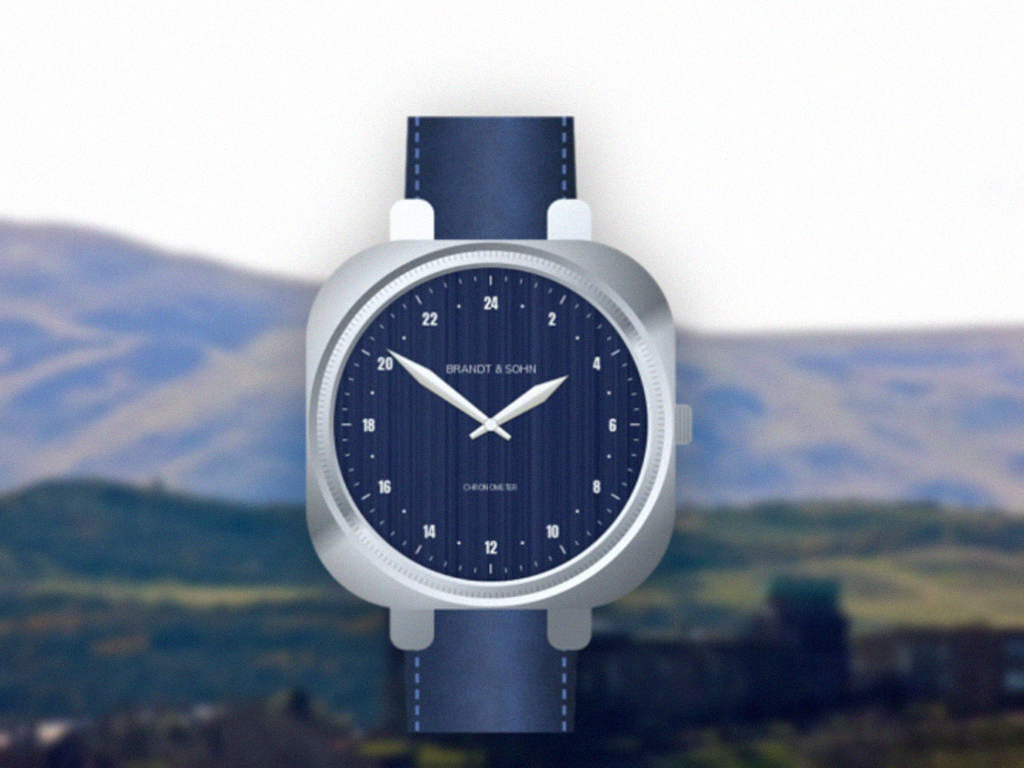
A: 3 h 51 min
